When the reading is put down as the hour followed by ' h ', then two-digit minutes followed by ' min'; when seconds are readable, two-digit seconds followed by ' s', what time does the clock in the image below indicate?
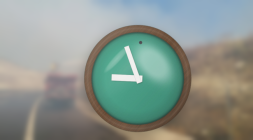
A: 8 h 56 min
